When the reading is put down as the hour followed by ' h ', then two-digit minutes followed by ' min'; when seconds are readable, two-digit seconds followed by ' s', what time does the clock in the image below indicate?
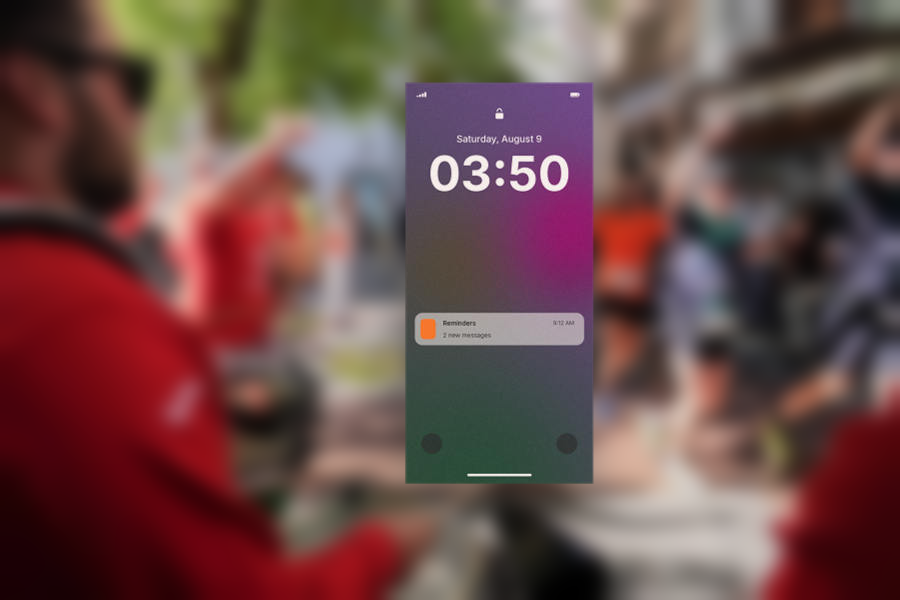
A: 3 h 50 min
